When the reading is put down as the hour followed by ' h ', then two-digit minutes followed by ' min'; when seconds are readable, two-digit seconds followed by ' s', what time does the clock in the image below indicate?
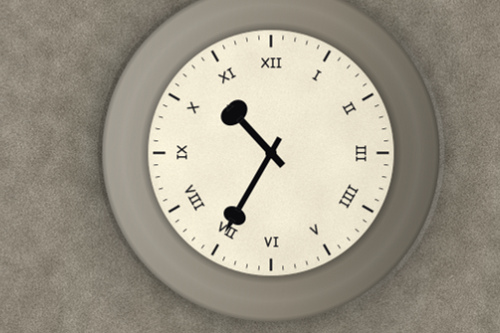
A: 10 h 35 min
